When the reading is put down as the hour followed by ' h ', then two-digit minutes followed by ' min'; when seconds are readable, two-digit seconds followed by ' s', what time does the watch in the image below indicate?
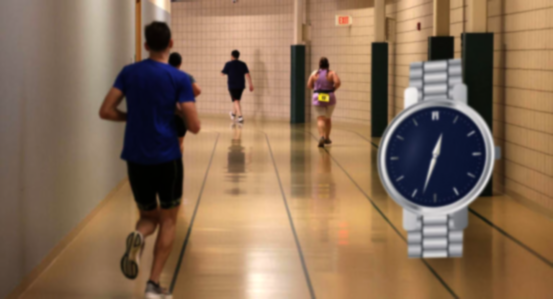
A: 12 h 33 min
